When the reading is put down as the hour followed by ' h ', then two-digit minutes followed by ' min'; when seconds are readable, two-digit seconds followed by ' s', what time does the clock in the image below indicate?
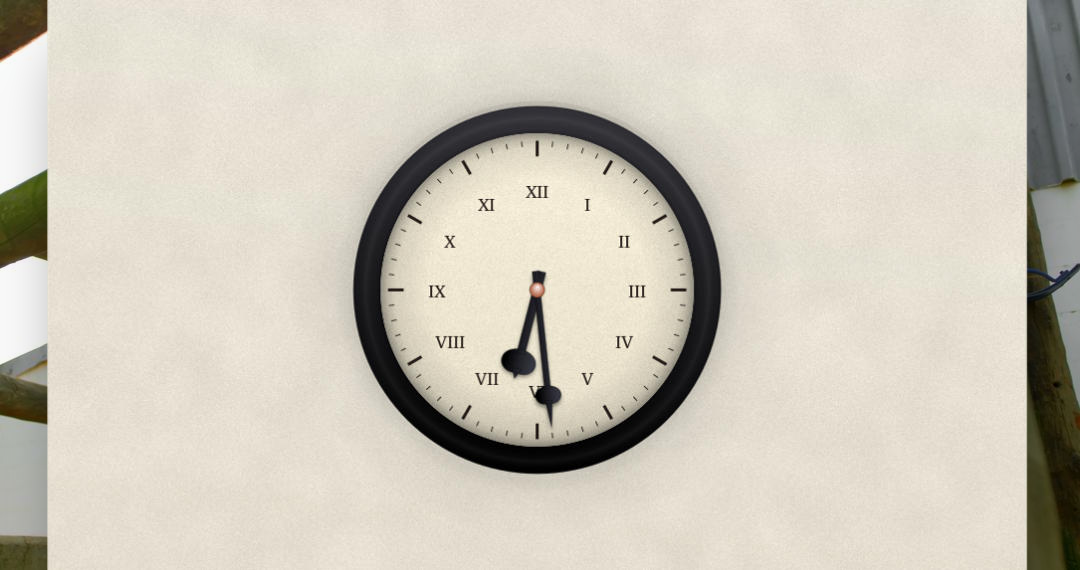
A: 6 h 29 min
